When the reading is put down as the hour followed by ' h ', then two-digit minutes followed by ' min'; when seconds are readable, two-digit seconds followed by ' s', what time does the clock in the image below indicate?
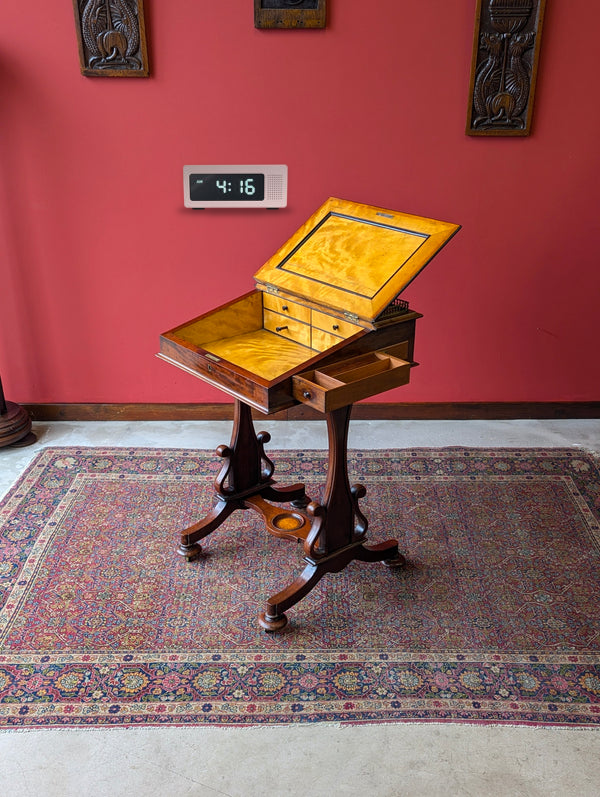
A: 4 h 16 min
